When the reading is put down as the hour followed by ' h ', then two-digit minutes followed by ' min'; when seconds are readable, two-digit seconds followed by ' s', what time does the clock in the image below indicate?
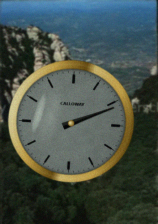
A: 2 h 11 min
